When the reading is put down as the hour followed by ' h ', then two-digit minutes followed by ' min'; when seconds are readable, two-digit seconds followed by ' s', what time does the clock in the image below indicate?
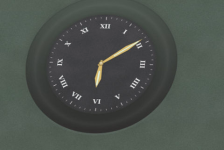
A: 6 h 09 min
